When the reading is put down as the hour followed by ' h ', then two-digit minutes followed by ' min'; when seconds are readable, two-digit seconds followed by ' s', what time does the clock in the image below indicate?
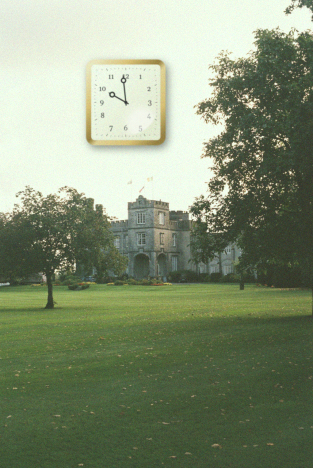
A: 9 h 59 min
